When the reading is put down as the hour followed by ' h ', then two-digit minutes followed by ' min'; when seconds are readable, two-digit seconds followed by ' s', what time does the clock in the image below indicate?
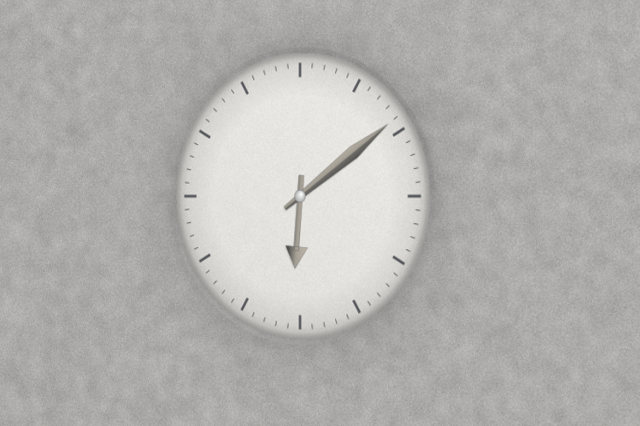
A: 6 h 09 min
